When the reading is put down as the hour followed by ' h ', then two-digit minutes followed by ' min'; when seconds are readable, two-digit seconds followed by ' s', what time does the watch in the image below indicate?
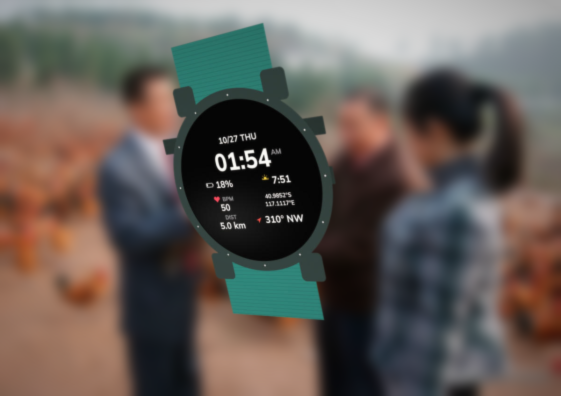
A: 1 h 54 min
